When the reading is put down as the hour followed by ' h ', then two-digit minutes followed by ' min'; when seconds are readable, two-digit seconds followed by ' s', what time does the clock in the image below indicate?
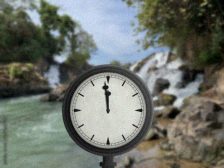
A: 11 h 59 min
